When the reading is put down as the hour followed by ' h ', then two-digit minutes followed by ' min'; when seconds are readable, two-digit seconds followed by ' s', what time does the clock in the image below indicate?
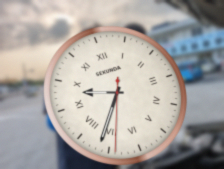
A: 9 h 36 min 34 s
